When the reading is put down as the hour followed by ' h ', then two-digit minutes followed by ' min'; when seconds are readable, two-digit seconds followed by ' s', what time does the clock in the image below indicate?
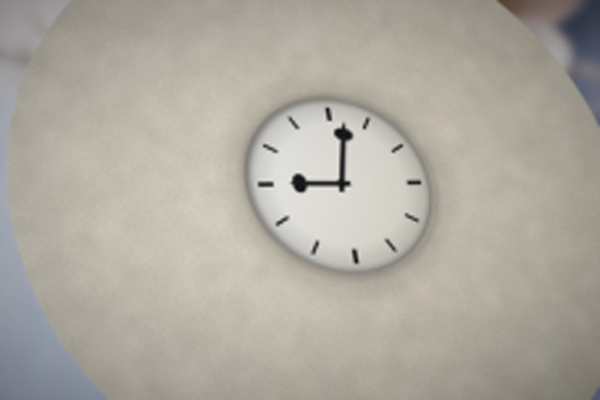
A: 9 h 02 min
